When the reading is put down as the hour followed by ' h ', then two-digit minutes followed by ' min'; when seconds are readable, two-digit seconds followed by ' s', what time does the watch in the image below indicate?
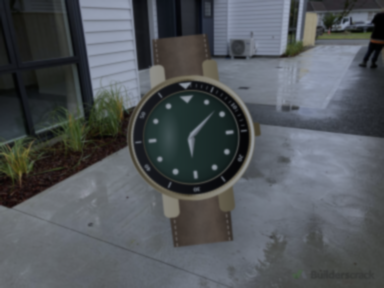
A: 6 h 08 min
